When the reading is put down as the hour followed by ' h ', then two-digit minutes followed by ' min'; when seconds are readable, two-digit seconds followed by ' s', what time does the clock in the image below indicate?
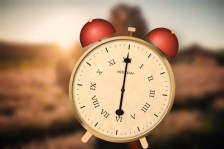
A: 6 h 00 min
